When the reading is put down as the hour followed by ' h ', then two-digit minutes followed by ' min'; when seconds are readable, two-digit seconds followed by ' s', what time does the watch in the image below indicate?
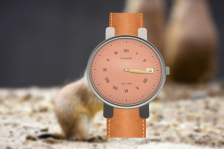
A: 3 h 16 min
